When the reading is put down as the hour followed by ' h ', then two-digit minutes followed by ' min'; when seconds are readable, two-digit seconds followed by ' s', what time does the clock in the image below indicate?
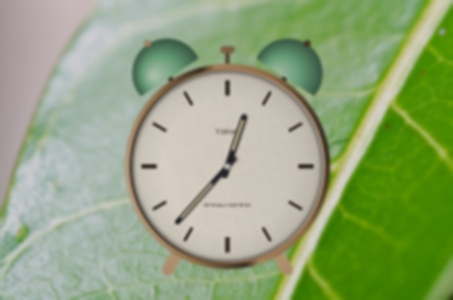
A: 12 h 37 min
